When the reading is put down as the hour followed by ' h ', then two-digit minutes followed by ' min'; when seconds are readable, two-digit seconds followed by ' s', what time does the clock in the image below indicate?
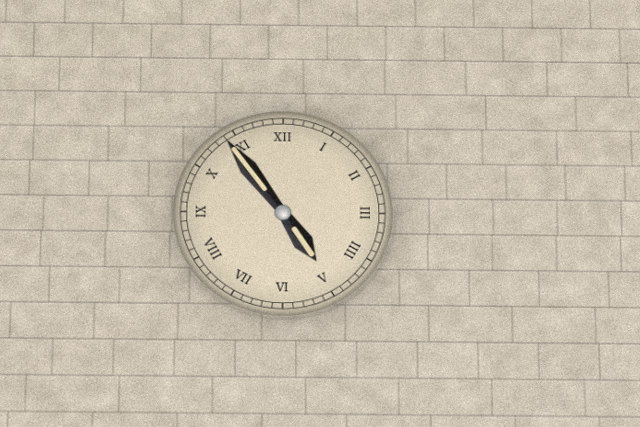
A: 4 h 54 min
